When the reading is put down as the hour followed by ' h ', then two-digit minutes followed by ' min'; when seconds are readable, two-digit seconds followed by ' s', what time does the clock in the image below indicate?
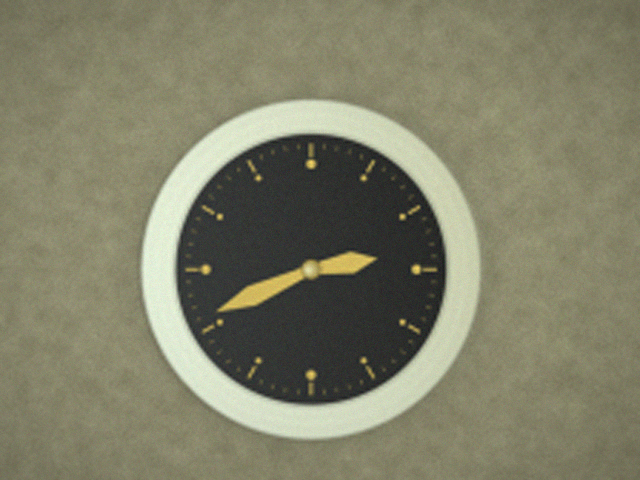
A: 2 h 41 min
